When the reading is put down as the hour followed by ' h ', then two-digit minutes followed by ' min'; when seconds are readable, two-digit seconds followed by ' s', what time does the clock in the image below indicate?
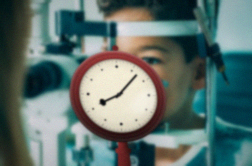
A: 8 h 07 min
